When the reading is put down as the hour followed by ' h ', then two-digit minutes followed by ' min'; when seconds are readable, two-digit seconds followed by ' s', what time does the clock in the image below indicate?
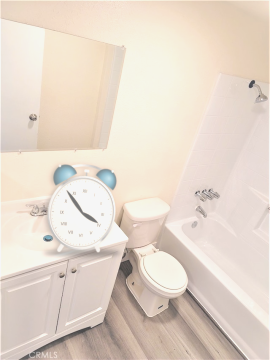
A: 3 h 53 min
